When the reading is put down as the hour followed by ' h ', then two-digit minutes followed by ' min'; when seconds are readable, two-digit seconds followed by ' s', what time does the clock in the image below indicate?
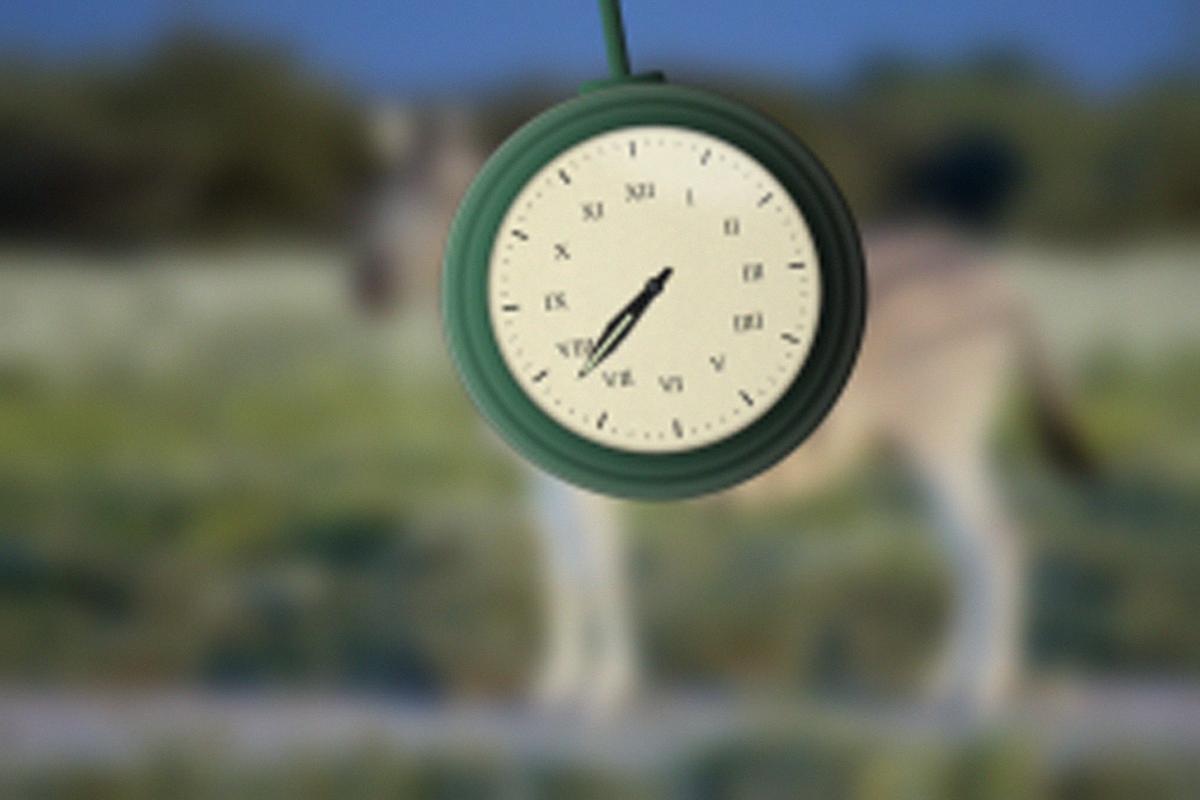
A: 7 h 38 min
